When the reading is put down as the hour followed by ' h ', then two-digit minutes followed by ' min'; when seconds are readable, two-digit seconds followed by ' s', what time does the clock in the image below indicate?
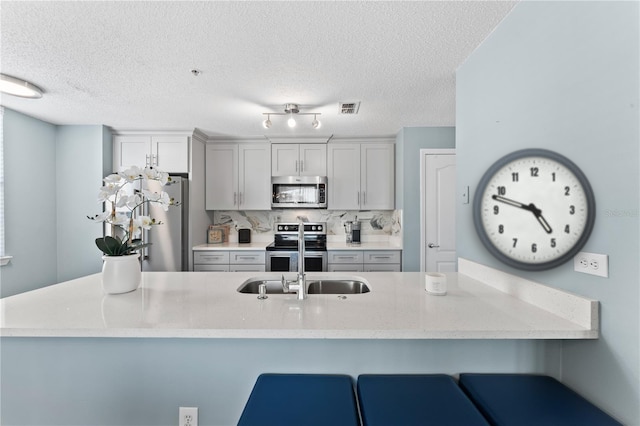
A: 4 h 48 min
